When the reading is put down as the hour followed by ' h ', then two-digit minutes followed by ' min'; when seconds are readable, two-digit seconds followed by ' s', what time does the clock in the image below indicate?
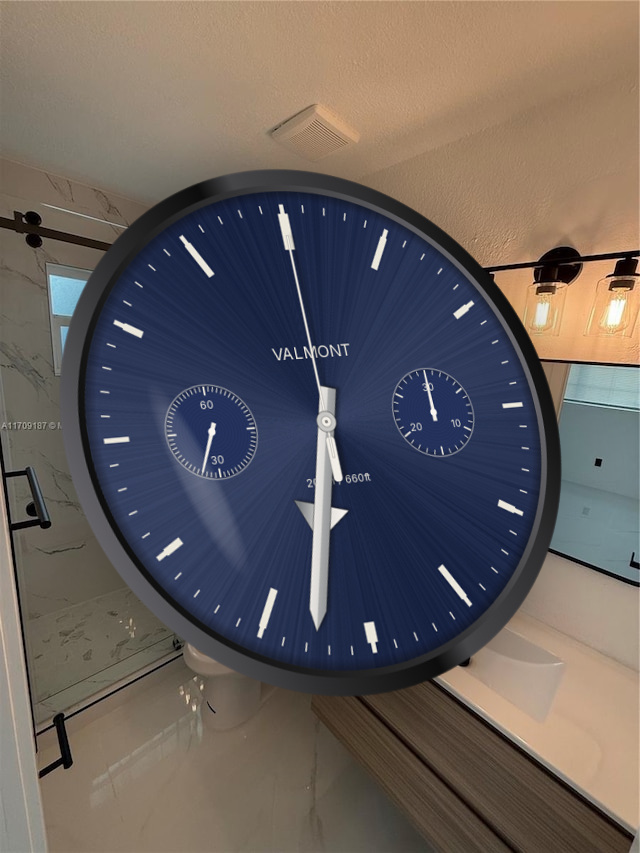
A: 6 h 32 min 34 s
